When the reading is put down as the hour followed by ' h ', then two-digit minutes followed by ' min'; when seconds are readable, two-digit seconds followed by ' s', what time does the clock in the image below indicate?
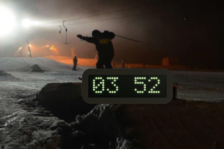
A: 3 h 52 min
